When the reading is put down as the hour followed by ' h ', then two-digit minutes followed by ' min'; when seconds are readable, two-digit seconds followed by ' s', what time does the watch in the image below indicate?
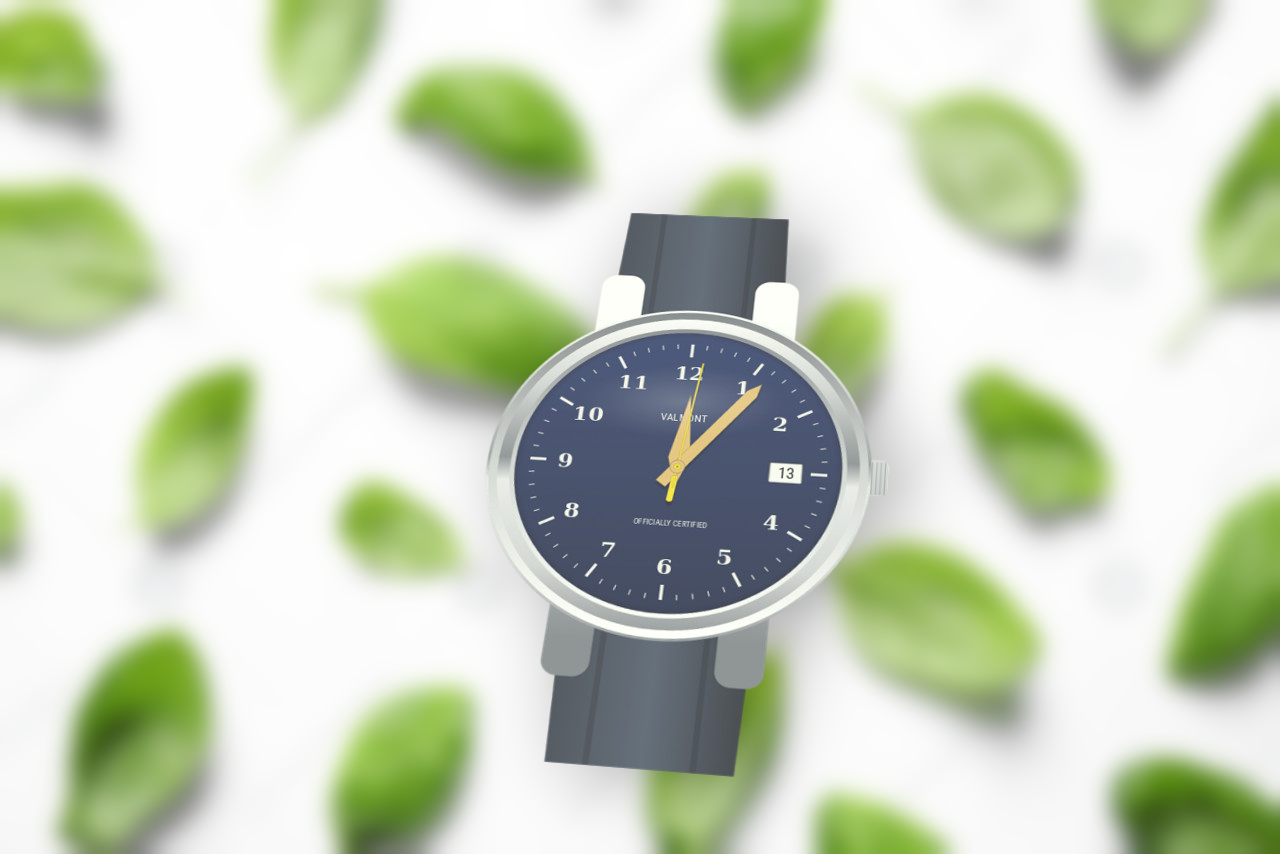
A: 12 h 06 min 01 s
